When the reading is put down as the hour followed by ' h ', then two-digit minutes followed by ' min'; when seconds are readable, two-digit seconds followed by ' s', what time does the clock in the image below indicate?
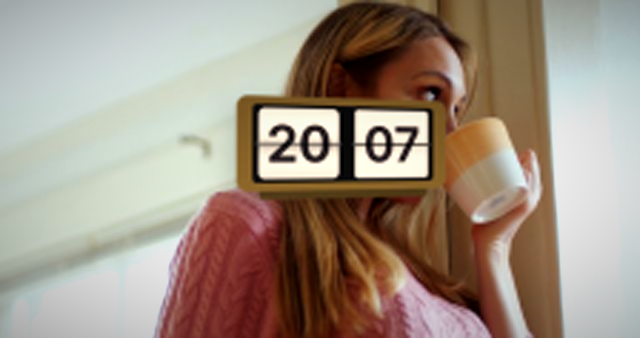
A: 20 h 07 min
